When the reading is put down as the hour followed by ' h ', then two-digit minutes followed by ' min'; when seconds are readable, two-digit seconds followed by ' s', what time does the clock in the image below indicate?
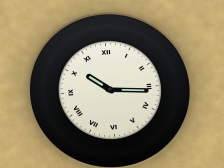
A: 10 h 16 min
